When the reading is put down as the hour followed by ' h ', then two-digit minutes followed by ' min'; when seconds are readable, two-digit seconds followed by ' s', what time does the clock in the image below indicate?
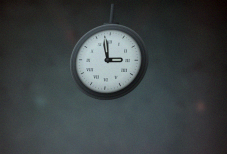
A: 2 h 58 min
